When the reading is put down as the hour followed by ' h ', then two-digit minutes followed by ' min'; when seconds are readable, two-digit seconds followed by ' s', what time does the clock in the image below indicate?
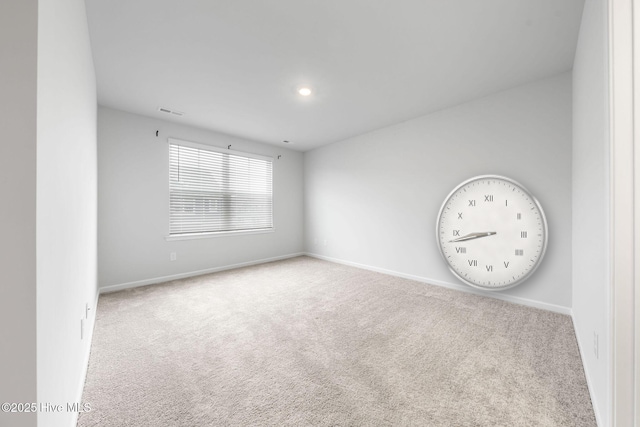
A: 8 h 43 min
